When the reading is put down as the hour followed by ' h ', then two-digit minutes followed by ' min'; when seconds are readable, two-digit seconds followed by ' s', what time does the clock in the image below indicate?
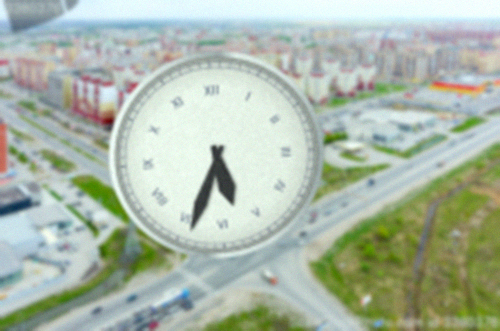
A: 5 h 34 min
